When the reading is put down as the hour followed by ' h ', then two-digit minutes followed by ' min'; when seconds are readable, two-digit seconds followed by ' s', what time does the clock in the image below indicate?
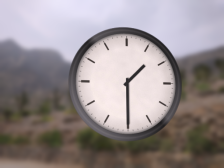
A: 1 h 30 min
